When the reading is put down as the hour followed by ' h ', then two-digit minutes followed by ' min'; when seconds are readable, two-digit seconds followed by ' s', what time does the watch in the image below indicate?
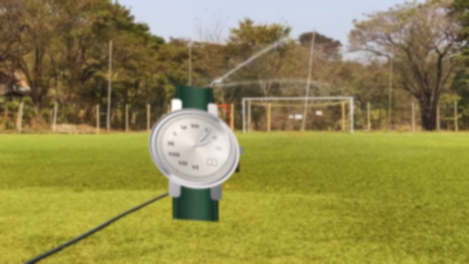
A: 2 h 06 min
